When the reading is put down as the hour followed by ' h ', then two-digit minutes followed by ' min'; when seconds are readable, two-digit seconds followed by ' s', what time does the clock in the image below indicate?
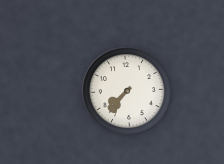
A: 7 h 37 min
